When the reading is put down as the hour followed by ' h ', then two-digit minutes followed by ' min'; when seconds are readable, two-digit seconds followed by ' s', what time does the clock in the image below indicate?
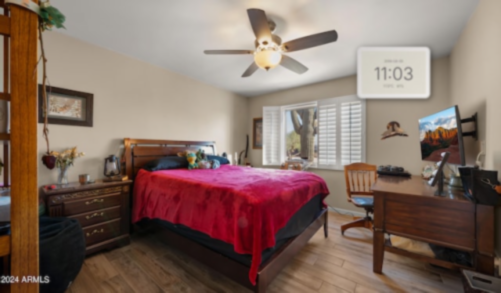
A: 11 h 03 min
